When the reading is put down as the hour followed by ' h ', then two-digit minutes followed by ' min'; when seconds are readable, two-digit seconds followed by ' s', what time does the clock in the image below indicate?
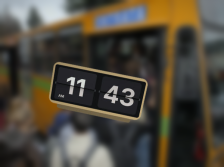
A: 11 h 43 min
